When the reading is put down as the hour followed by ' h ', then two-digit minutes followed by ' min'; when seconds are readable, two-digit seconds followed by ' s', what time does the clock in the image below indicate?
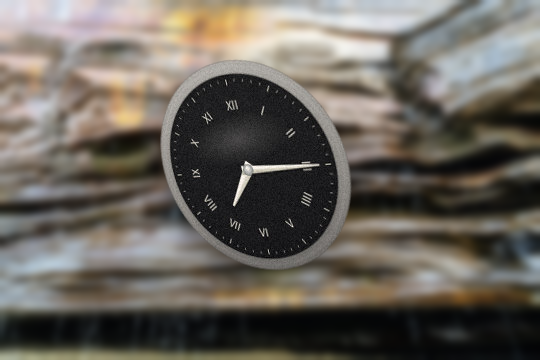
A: 7 h 15 min
